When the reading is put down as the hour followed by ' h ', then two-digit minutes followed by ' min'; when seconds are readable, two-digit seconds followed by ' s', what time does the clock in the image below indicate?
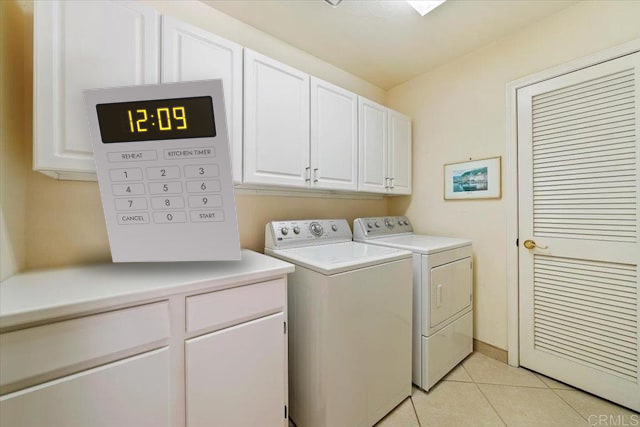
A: 12 h 09 min
